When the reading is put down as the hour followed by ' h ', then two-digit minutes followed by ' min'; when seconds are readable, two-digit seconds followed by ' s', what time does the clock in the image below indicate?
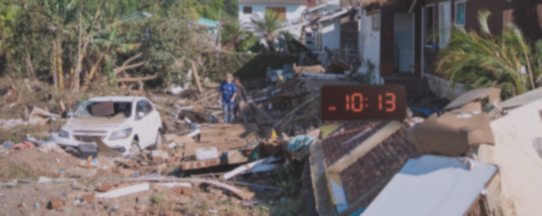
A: 10 h 13 min
